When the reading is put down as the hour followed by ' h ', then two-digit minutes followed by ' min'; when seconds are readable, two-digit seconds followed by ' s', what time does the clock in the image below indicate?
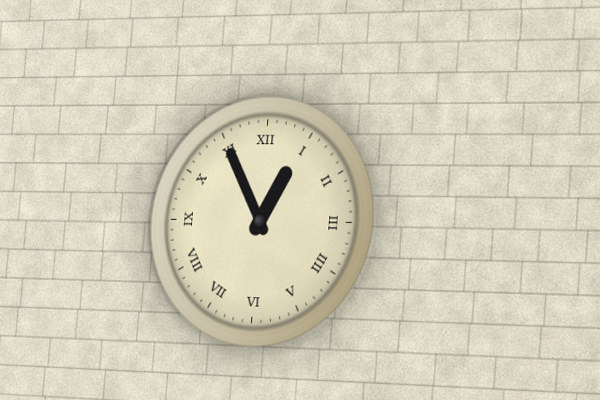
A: 12 h 55 min
